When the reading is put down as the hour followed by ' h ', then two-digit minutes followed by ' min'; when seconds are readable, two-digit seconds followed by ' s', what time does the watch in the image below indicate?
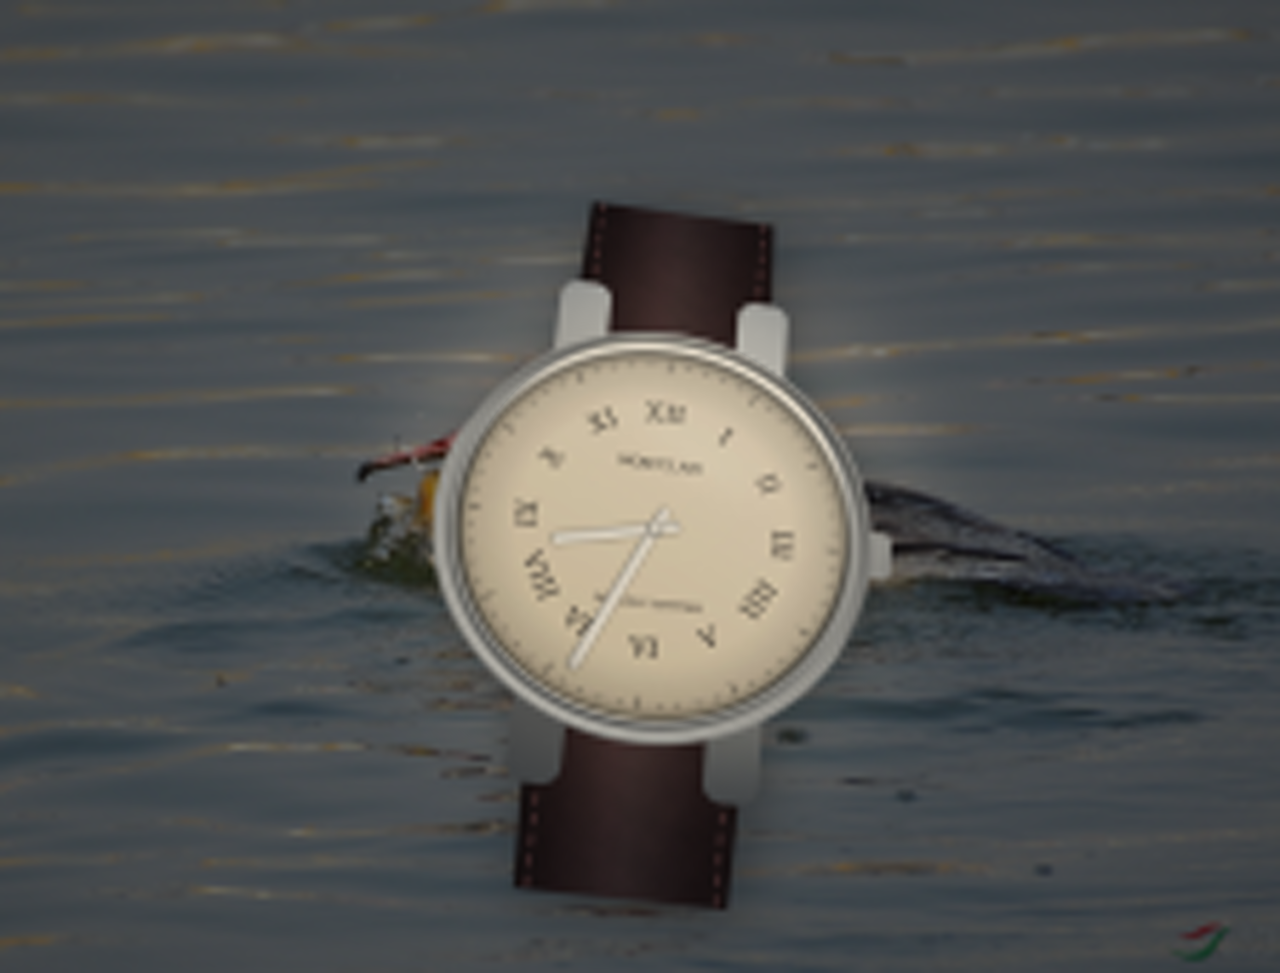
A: 8 h 34 min
